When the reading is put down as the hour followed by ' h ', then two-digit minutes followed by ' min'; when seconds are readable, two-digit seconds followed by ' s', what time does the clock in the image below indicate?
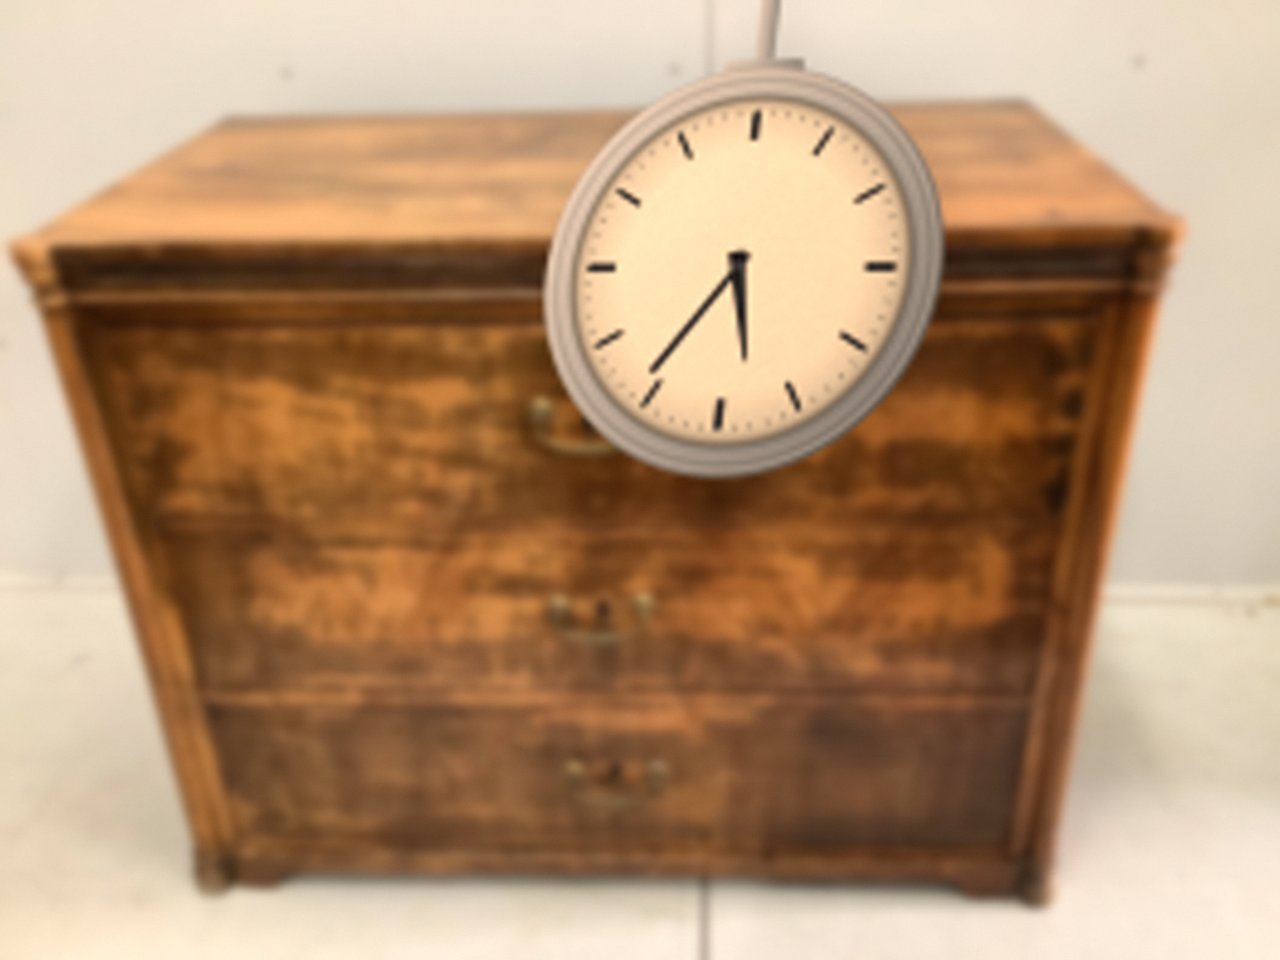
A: 5 h 36 min
